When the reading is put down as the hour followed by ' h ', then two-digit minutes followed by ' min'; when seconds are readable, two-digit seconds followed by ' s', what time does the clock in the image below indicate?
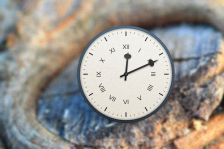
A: 12 h 11 min
